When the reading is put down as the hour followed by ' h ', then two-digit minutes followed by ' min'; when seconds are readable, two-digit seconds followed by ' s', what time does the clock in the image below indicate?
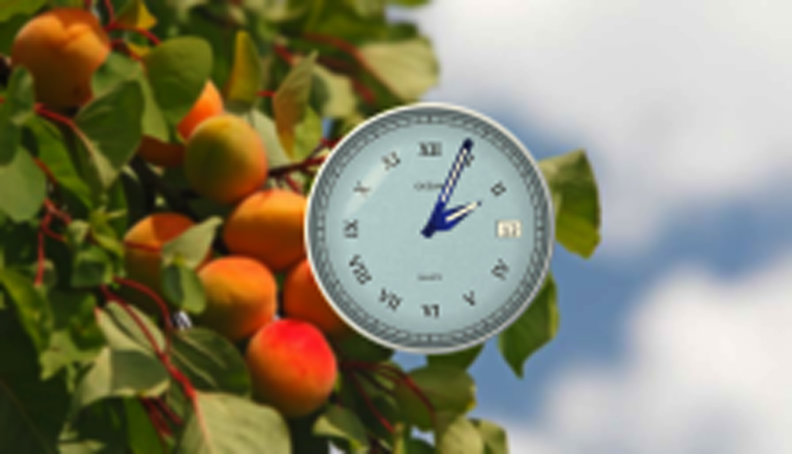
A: 2 h 04 min
